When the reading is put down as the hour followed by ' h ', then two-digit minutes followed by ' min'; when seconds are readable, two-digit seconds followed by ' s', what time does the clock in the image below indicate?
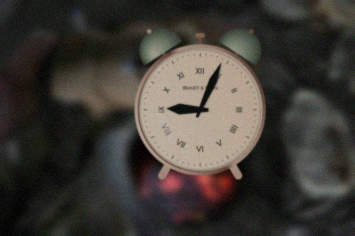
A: 9 h 04 min
